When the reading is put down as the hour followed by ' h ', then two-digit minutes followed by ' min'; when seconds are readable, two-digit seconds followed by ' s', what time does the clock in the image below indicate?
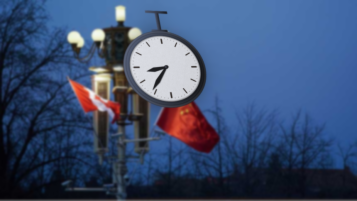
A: 8 h 36 min
